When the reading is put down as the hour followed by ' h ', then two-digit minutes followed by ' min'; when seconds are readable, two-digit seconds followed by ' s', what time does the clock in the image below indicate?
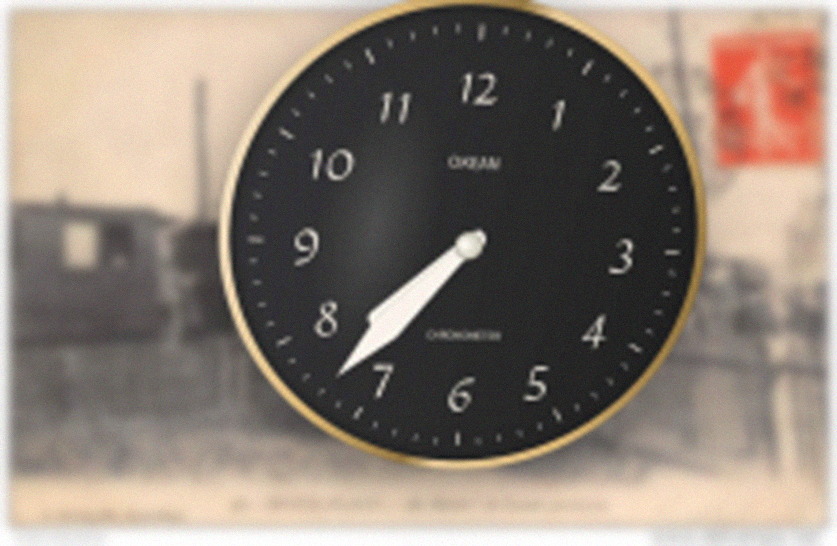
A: 7 h 37 min
